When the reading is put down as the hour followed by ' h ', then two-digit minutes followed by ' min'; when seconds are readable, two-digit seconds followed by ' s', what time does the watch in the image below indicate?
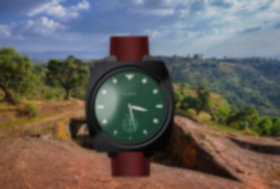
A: 3 h 28 min
